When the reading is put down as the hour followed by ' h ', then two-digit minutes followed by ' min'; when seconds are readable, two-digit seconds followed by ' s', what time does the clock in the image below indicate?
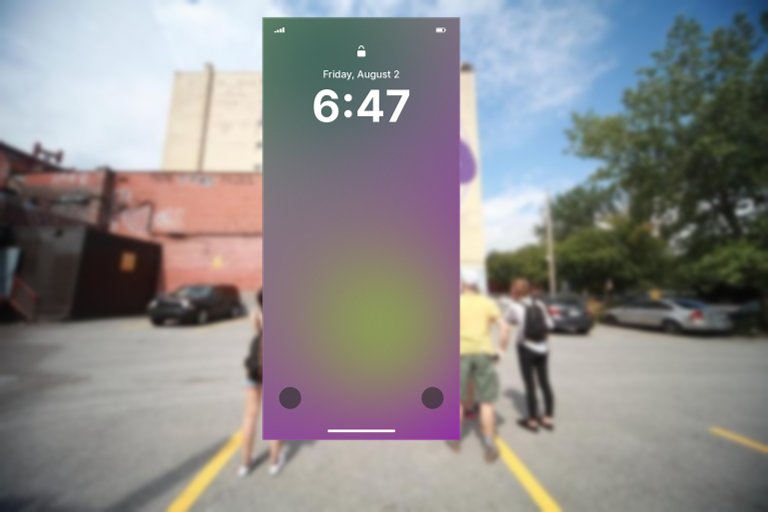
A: 6 h 47 min
